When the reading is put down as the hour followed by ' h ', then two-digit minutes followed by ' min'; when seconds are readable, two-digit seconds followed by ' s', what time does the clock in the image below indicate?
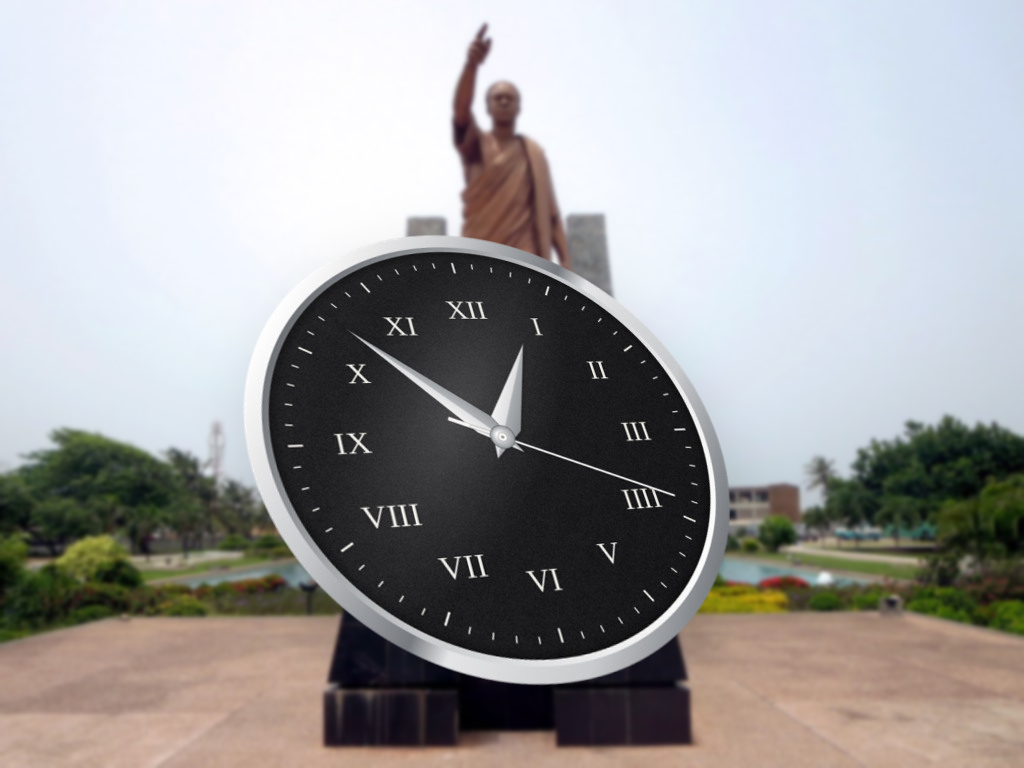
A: 12 h 52 min 19 s
